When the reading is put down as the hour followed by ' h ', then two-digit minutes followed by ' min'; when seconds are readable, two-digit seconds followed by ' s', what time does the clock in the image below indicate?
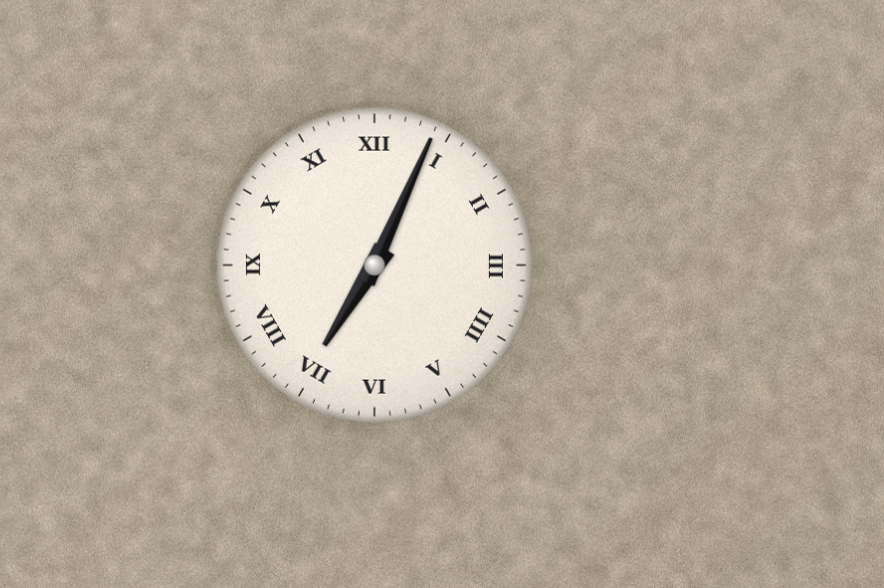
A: 7 h 04 min
